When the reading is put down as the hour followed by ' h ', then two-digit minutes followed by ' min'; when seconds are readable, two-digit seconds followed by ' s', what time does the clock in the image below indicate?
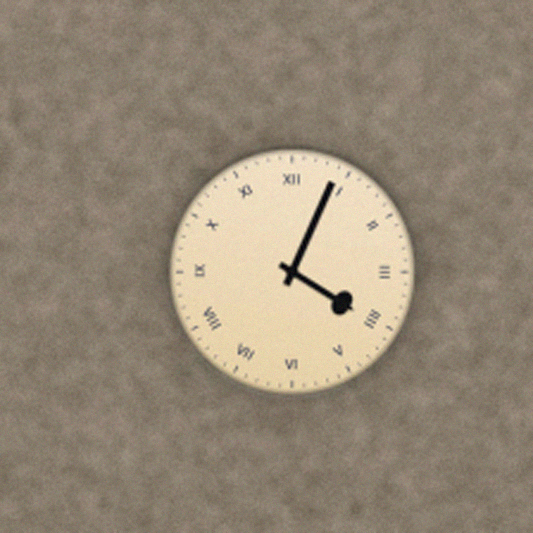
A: 4 h 04 min
